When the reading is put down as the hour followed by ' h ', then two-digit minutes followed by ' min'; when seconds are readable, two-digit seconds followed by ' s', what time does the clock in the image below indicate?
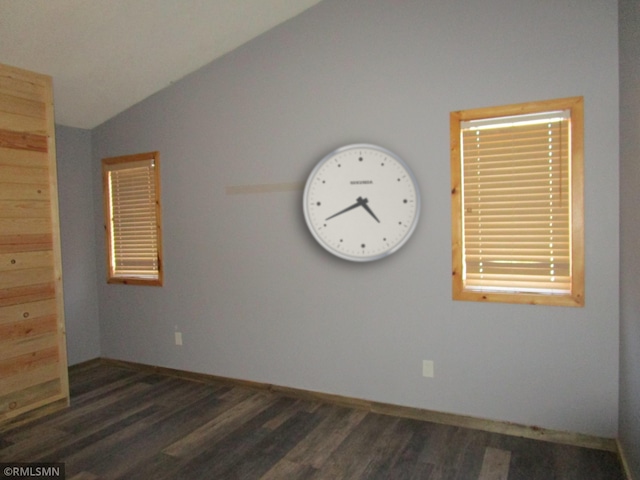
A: 4 h 41 min
